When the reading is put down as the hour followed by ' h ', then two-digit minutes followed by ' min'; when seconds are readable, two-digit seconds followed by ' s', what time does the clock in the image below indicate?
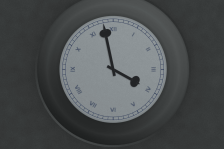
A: 3 h 58 min
